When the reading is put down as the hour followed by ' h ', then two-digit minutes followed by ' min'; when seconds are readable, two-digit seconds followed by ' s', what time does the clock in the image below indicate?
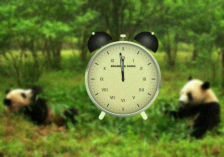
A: 11 h 59 min
